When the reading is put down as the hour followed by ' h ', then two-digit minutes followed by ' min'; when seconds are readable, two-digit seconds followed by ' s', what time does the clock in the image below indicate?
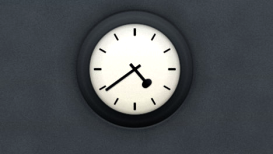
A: 4 h 39 min
